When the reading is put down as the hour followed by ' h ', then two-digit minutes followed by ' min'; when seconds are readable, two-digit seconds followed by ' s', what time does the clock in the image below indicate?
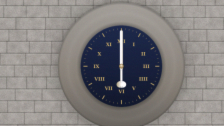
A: 6 h 00 min
